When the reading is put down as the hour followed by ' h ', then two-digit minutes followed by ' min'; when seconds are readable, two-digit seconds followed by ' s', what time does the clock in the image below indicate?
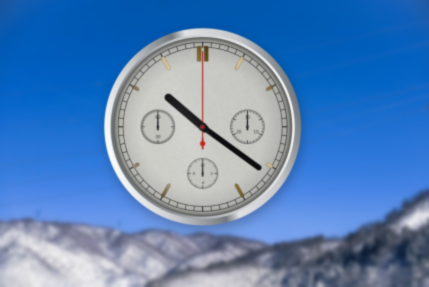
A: 10 h 21 min
